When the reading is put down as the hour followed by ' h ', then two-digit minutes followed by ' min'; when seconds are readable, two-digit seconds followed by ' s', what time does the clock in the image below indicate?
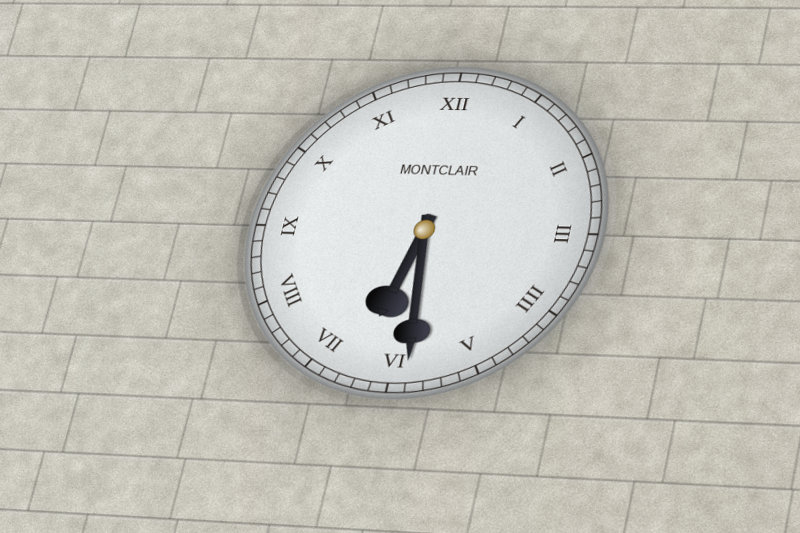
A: 6 h 29 min
